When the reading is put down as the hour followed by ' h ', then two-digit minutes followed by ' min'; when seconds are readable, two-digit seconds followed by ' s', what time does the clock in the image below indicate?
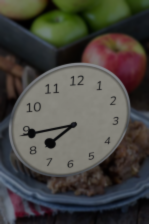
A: 7 h 44 min
